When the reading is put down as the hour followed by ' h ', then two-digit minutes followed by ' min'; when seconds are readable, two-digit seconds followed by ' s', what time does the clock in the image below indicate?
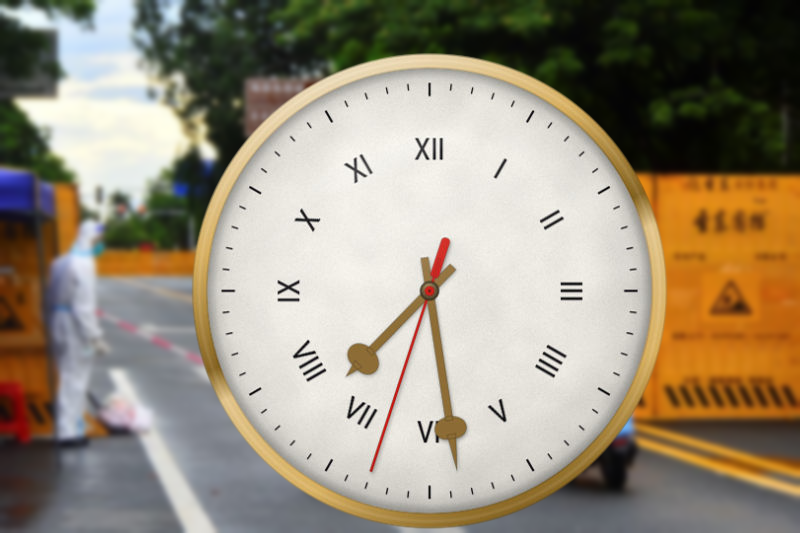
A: 7 h 28 min 33 s
